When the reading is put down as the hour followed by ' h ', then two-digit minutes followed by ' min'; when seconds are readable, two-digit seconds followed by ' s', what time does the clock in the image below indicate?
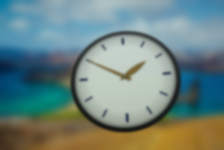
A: 1 h 50 min
